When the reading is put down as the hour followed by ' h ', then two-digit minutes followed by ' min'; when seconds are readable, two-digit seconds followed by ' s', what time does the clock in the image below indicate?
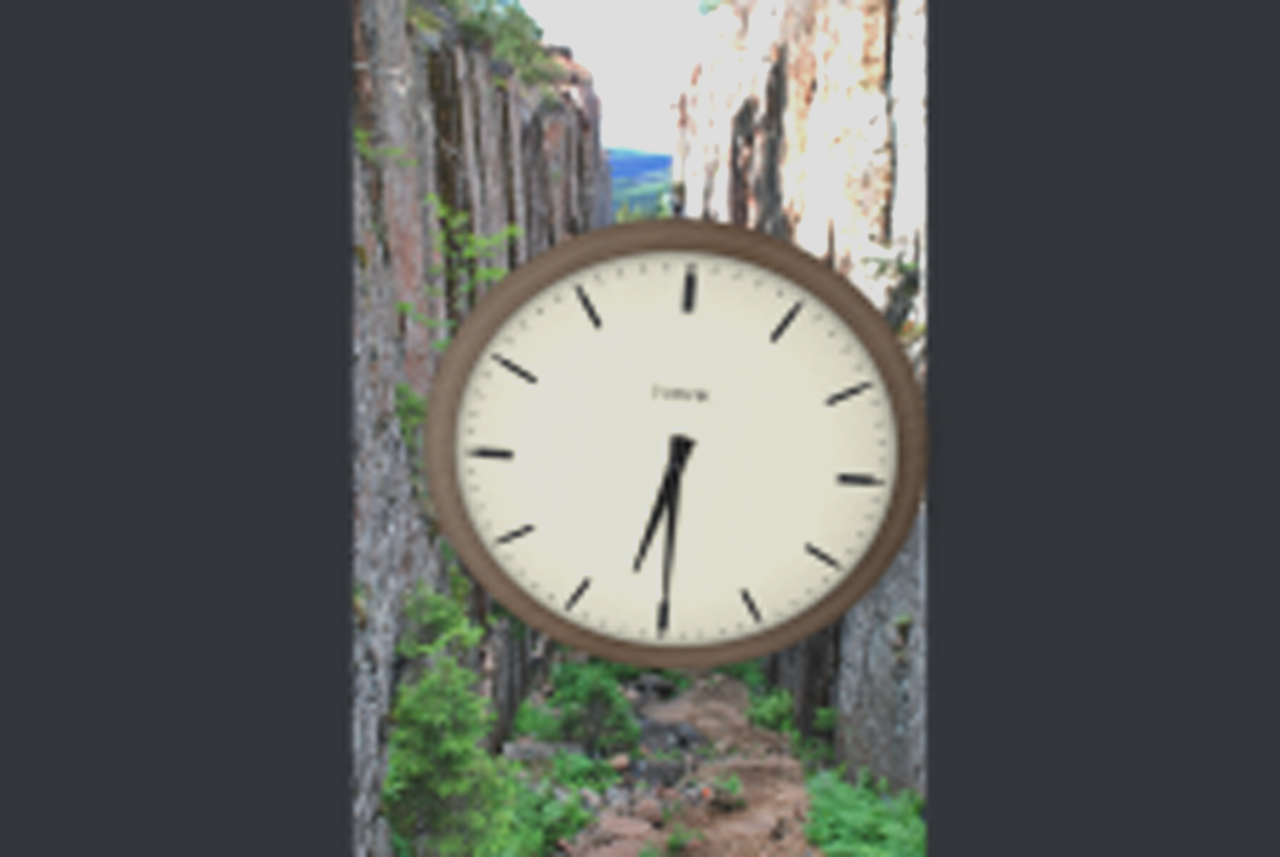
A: 6 h 30 min
